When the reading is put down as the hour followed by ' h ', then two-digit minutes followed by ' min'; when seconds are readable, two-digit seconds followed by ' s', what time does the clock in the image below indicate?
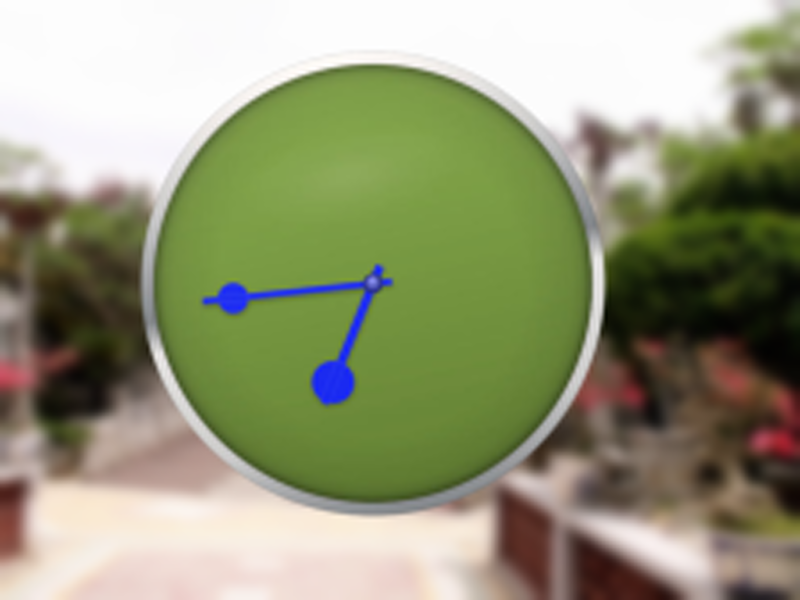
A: 6 h 44 min
